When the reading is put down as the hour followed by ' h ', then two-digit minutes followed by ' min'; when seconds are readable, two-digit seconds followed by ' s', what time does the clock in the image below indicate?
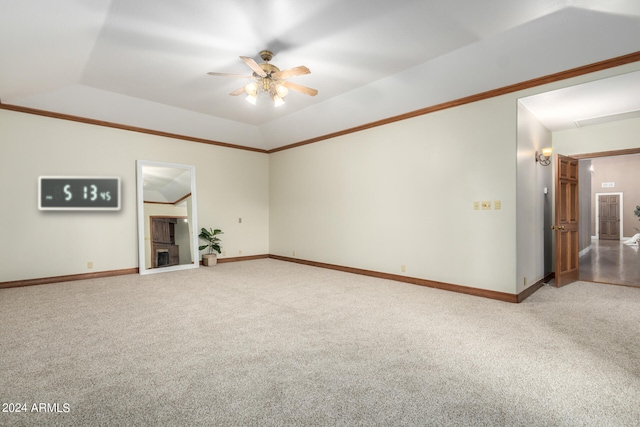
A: 5 h 13 min
